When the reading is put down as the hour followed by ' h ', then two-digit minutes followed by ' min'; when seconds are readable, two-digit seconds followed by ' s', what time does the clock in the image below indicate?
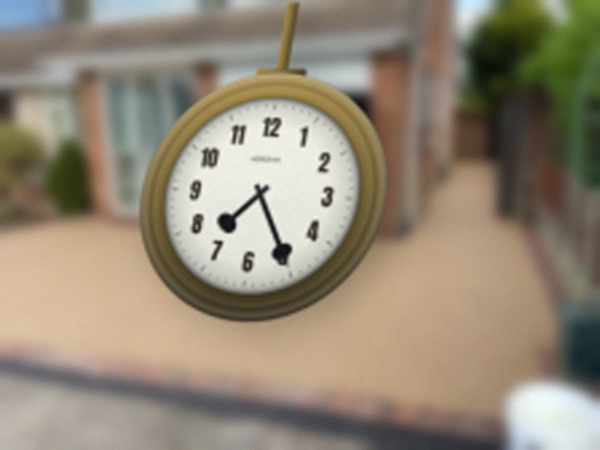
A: 7 h 25 min
